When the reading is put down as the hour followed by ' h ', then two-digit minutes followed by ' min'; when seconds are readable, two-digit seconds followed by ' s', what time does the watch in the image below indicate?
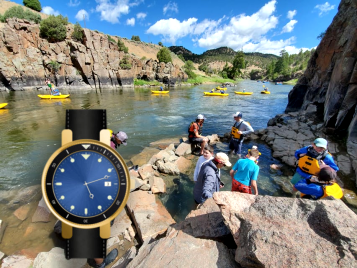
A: 5 h 12 min
